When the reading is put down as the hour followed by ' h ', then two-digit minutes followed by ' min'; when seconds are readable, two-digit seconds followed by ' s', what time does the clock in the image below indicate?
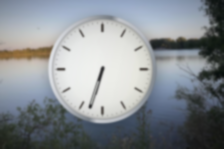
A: 6 h 33 min
